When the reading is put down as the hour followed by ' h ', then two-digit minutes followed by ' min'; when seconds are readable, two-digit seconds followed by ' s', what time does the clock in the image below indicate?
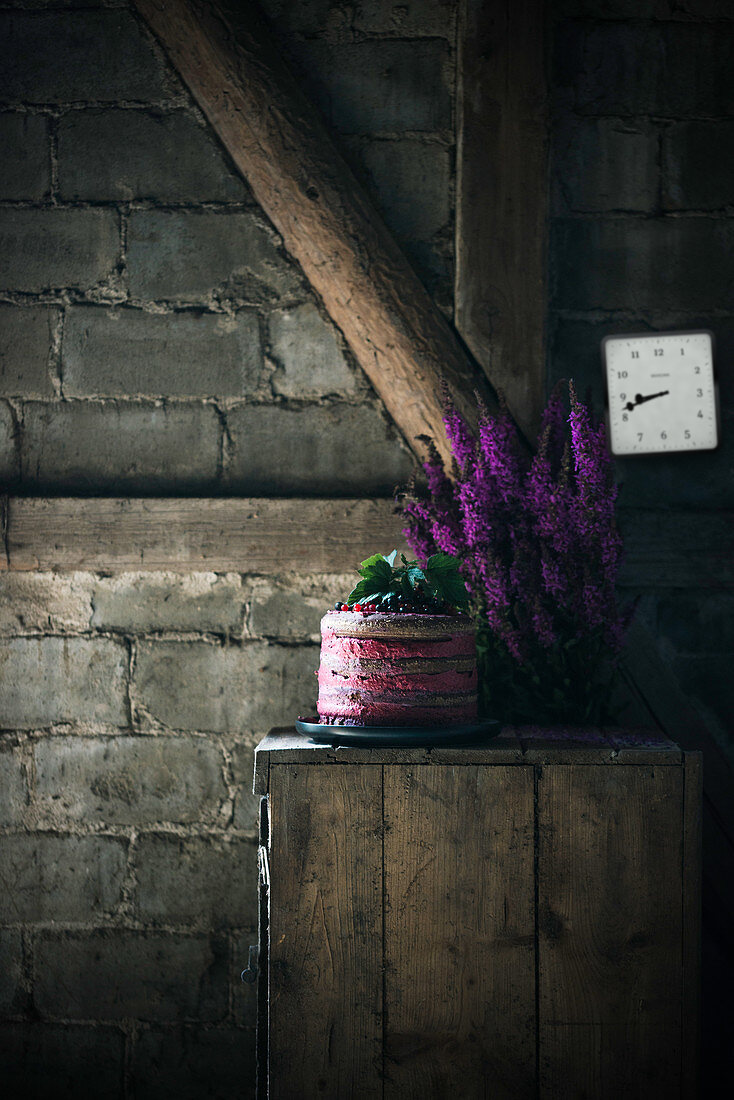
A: 8 h 42 min
